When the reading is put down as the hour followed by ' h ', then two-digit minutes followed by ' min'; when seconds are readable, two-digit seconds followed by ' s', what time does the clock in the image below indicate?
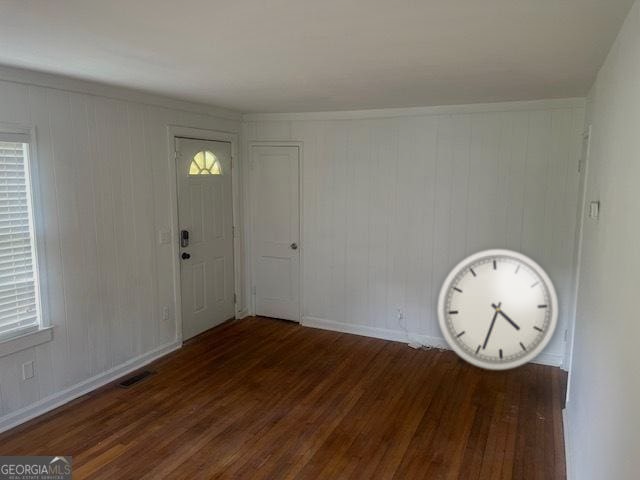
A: 4 h 34 min
